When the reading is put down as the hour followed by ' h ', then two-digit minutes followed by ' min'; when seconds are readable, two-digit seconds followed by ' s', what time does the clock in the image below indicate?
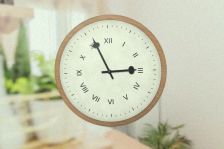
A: 2 h 56 min
